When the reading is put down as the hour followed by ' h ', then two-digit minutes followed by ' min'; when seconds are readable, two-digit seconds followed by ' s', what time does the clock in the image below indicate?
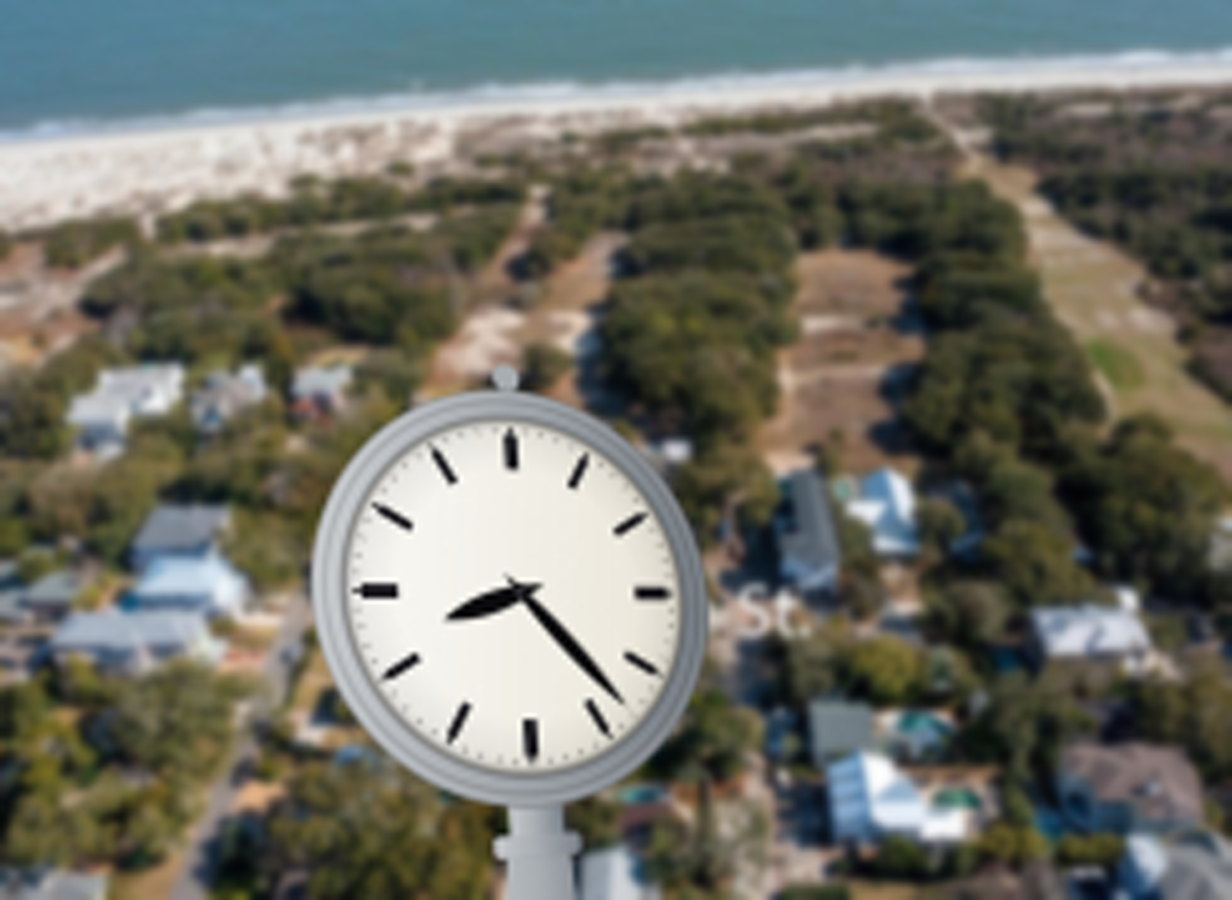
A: 8 h 23 min
